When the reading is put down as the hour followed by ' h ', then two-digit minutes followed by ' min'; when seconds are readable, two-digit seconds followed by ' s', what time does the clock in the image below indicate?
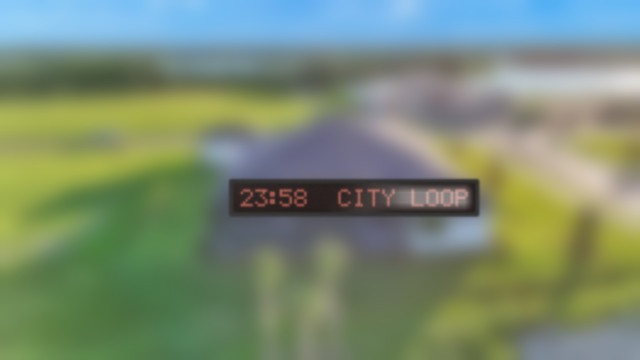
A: 23 h 58 min
